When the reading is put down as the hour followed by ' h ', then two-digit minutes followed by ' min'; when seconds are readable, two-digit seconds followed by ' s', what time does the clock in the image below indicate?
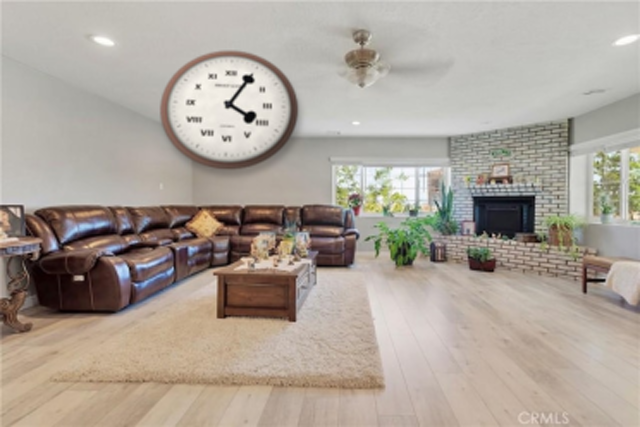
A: 4 h 05 min
